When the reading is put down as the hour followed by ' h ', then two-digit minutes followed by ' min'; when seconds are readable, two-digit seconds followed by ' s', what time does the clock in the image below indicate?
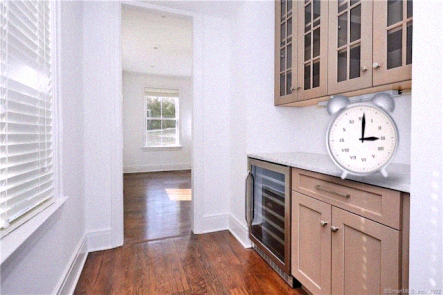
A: 3 h 01 min
